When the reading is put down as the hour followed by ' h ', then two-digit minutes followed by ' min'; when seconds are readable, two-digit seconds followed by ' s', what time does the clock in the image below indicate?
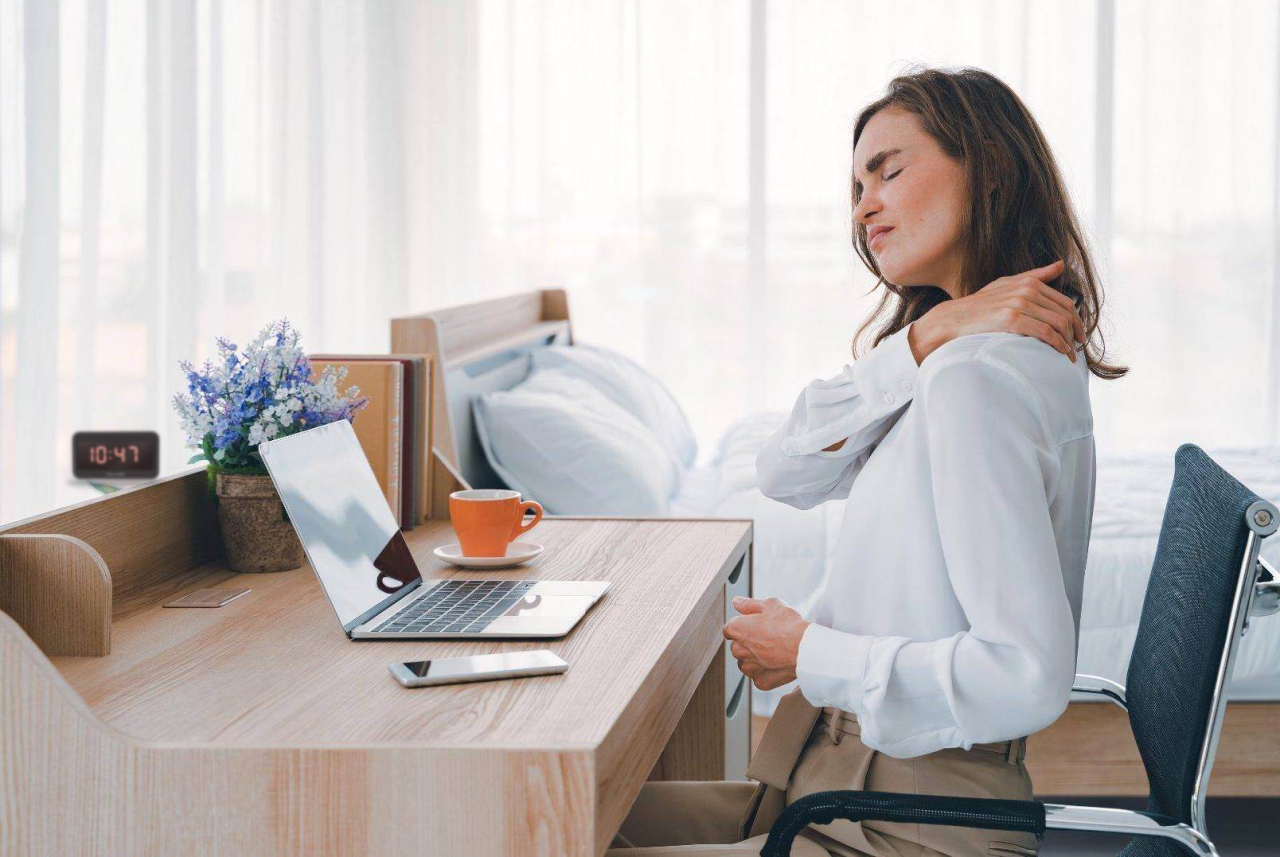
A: 10 h 47 min
